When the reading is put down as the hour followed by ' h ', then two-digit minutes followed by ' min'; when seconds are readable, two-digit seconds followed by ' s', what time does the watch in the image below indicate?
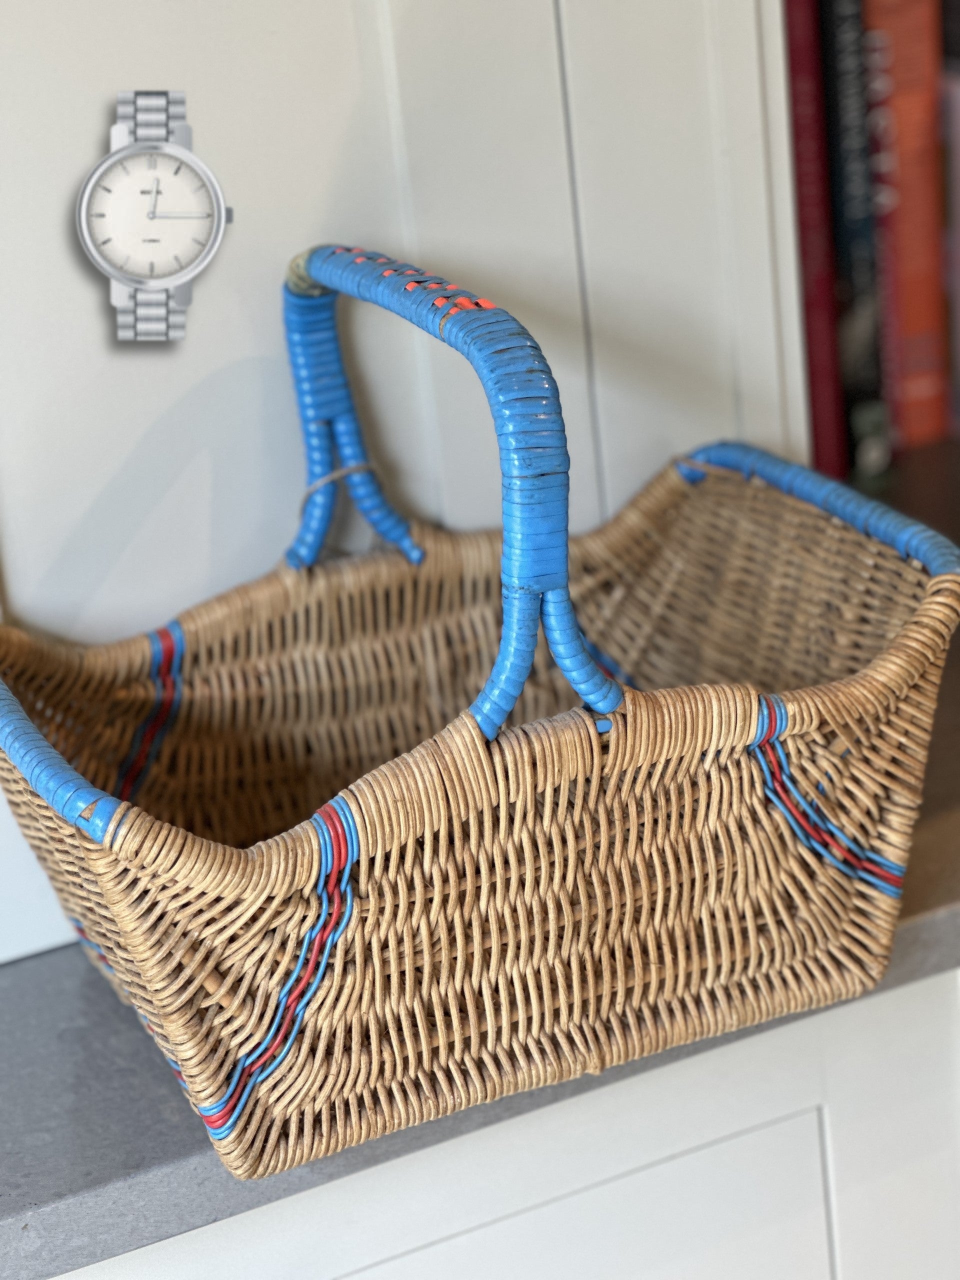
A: 12 h 15 min
